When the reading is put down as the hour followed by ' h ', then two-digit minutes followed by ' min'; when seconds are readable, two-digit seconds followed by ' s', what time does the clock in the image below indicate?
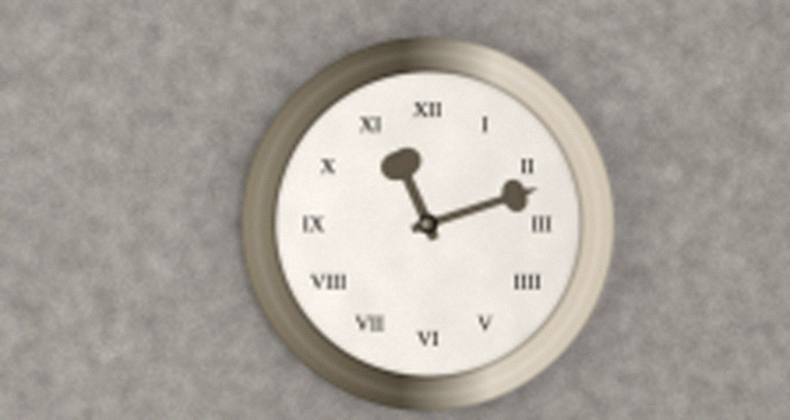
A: 11 h 12 min
